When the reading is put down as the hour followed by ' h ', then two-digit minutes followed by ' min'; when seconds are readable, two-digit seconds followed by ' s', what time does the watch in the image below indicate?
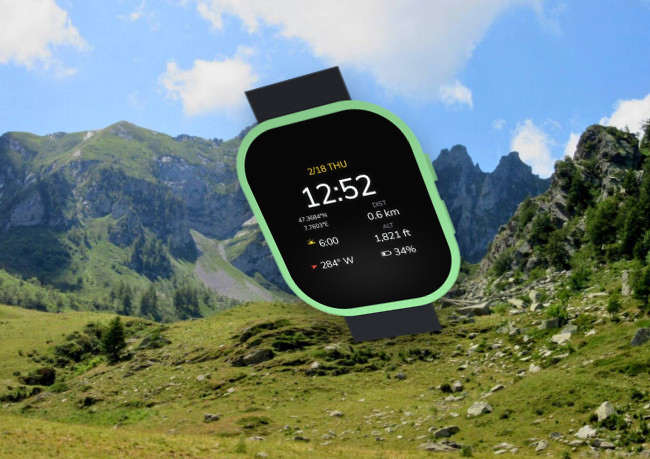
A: 12 h 52 min
